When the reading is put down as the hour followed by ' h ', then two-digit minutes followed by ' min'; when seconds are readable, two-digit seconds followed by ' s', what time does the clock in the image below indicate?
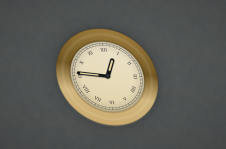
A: 12 h 46 min
